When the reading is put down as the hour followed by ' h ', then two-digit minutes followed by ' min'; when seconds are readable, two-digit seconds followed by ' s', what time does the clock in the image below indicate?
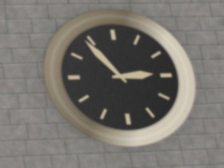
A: 2 h 54 min
